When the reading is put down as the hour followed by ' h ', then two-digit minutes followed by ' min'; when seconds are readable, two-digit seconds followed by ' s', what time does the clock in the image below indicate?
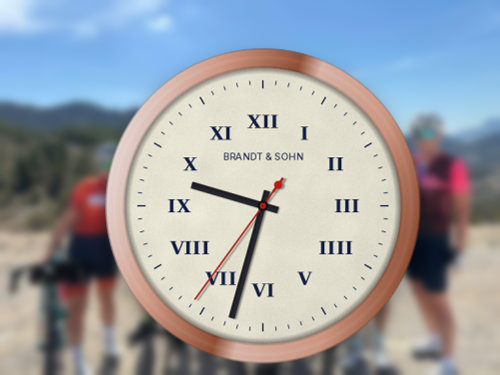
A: 9 h 32 min 36 s
